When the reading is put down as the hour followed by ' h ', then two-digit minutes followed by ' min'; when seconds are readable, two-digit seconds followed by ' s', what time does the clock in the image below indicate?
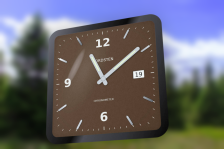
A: 11 h 09 min
